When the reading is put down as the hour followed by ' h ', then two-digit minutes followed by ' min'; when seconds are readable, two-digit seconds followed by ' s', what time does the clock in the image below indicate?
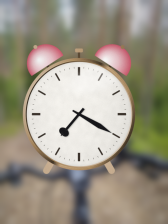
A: 7 h 20 min
